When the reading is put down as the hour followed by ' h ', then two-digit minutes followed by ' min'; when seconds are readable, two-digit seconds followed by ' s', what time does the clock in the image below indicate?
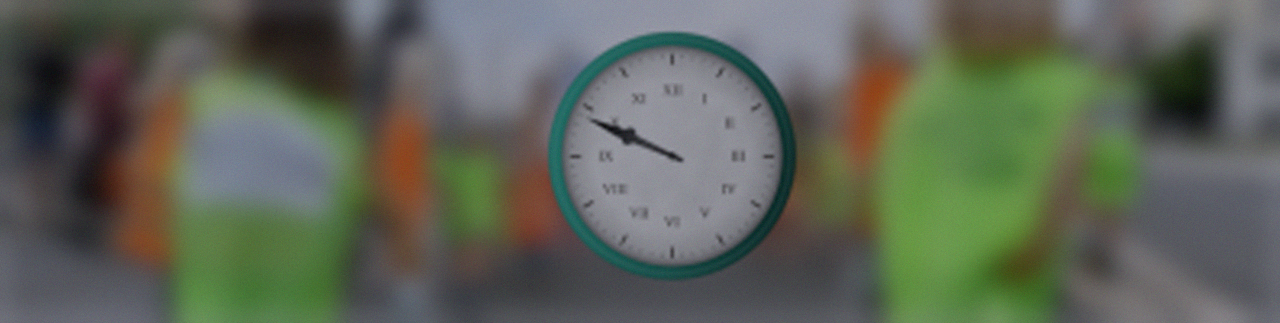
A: 9 h 49 min
